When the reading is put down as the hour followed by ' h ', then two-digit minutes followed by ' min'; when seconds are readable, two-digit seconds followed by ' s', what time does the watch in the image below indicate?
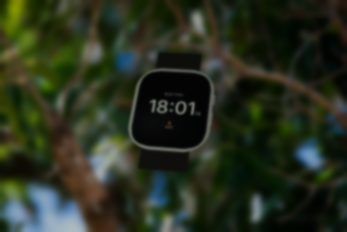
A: 18 h 01 min
